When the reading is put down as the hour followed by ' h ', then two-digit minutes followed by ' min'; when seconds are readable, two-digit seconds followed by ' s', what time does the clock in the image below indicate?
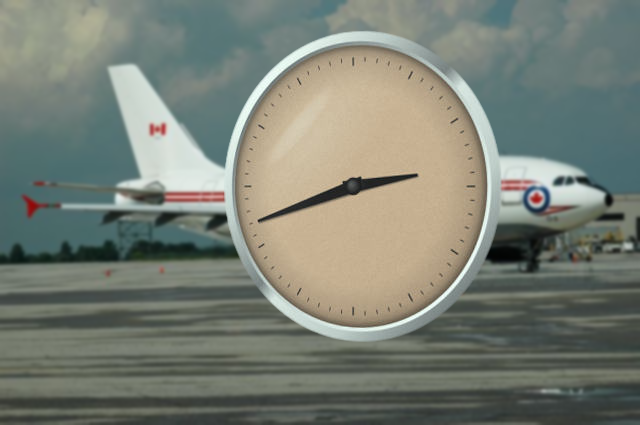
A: 2 h 42 min
